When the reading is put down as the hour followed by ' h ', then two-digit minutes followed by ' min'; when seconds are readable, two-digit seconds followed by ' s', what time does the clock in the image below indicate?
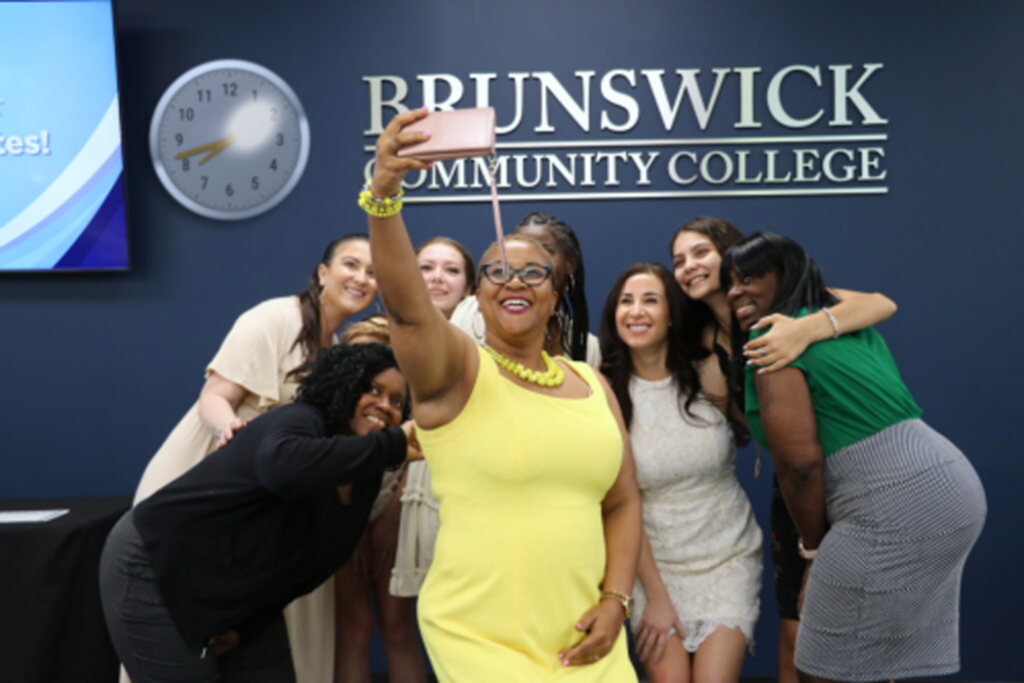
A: 7 h 42 min
